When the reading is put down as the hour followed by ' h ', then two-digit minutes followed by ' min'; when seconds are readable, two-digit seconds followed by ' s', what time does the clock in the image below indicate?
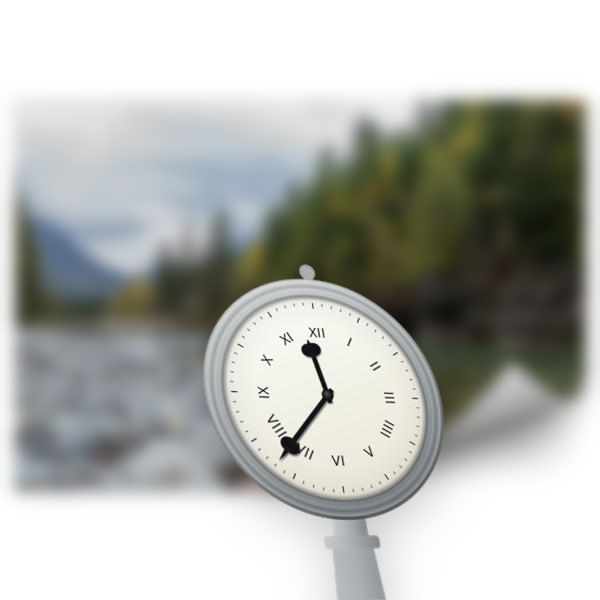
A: 11 h 37 min
